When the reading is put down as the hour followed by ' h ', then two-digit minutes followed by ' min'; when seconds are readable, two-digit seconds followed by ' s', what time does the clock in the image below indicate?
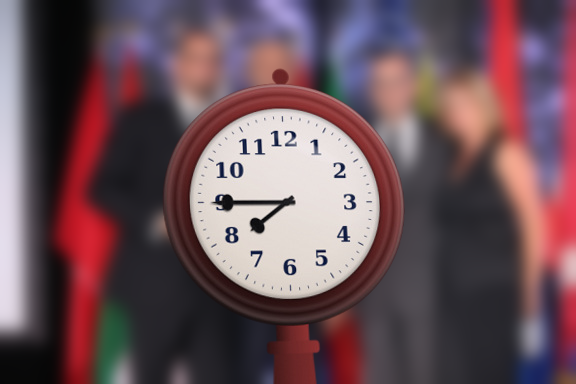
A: 7 h 45 min
